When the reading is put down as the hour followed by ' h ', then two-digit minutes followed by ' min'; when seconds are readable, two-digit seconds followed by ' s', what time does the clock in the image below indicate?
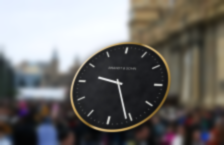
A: 9 h 26 min
